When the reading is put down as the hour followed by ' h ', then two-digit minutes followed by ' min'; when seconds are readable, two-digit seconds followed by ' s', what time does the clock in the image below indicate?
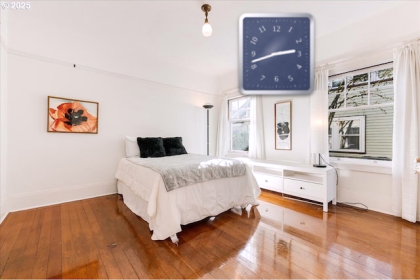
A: 2 h 42 min
